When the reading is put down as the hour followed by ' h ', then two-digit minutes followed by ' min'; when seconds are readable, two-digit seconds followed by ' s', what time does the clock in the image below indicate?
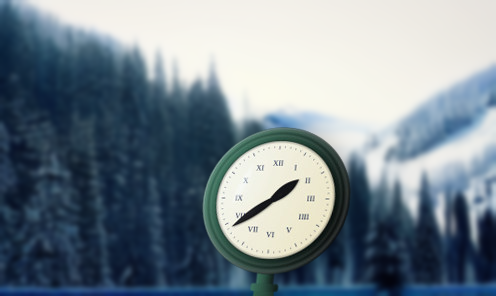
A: 1 h 39 min
